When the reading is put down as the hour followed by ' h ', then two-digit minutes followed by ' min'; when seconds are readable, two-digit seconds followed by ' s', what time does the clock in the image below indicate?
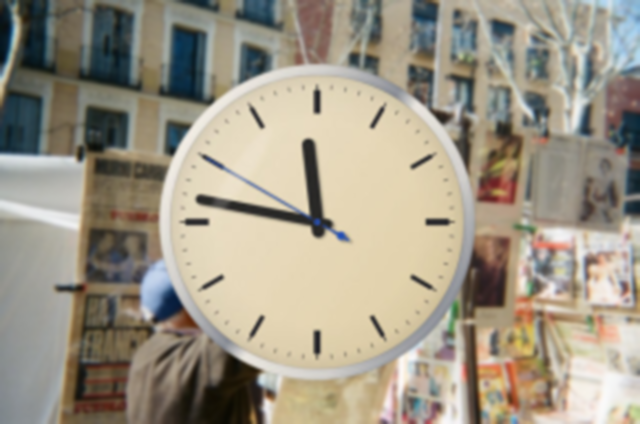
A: 11 h 46 min 50 s
